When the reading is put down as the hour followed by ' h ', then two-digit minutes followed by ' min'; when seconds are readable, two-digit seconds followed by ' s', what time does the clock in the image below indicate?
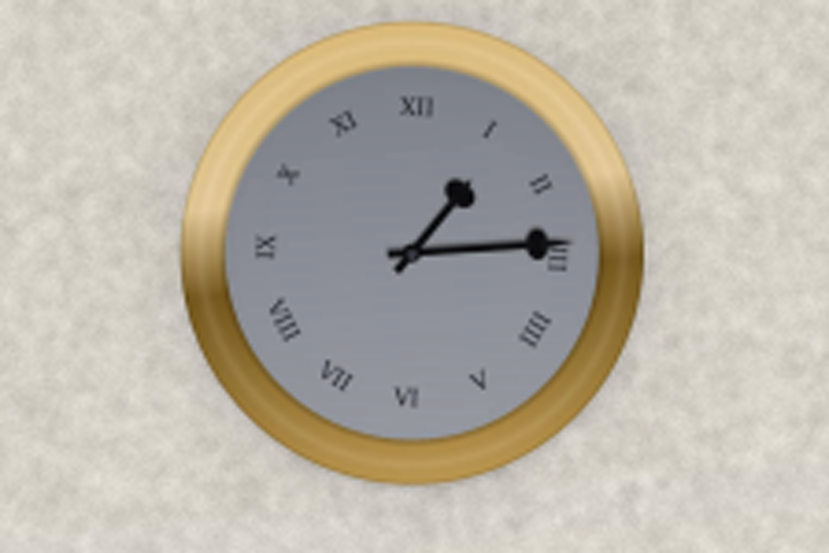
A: 1 h 14 min
